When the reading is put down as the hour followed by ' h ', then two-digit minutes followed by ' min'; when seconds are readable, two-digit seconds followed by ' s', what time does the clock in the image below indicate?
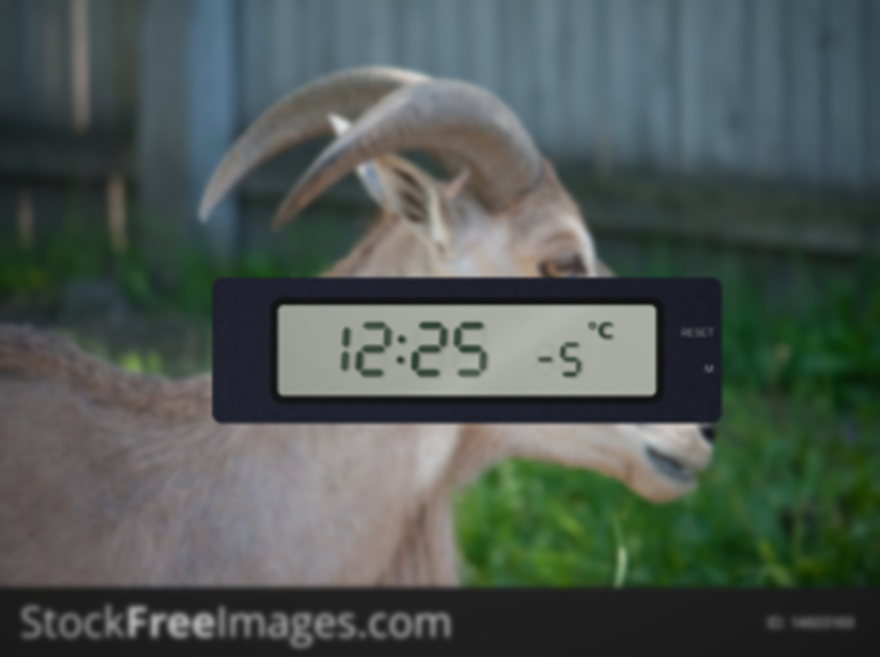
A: 12 h 25 min
